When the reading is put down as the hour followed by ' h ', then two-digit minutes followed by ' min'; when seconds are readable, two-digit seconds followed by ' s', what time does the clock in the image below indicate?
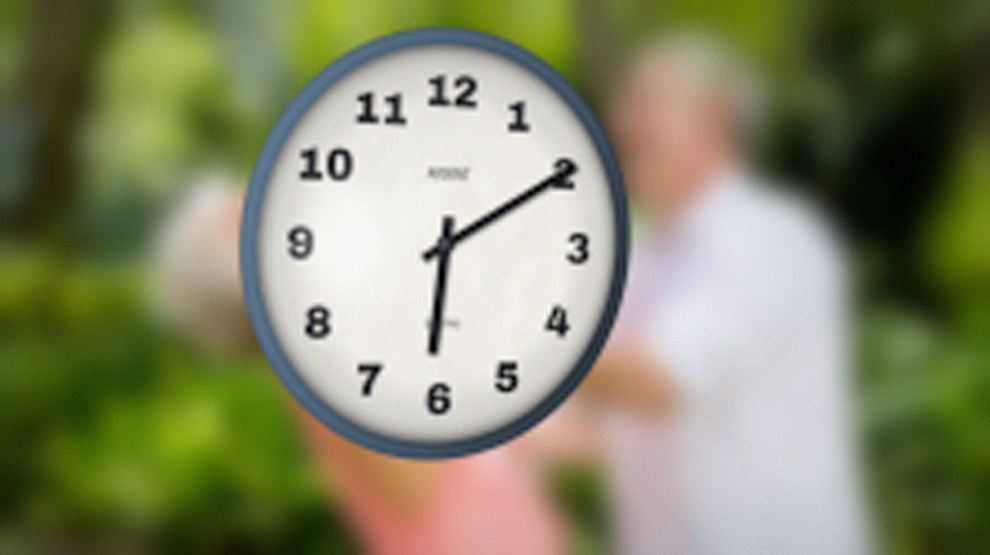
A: 6 h 10 min
